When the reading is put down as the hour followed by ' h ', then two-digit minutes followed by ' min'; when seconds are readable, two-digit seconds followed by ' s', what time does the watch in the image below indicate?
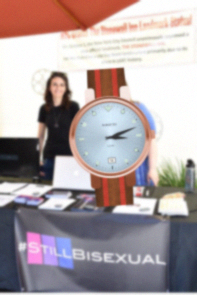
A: 3 h 12 min
